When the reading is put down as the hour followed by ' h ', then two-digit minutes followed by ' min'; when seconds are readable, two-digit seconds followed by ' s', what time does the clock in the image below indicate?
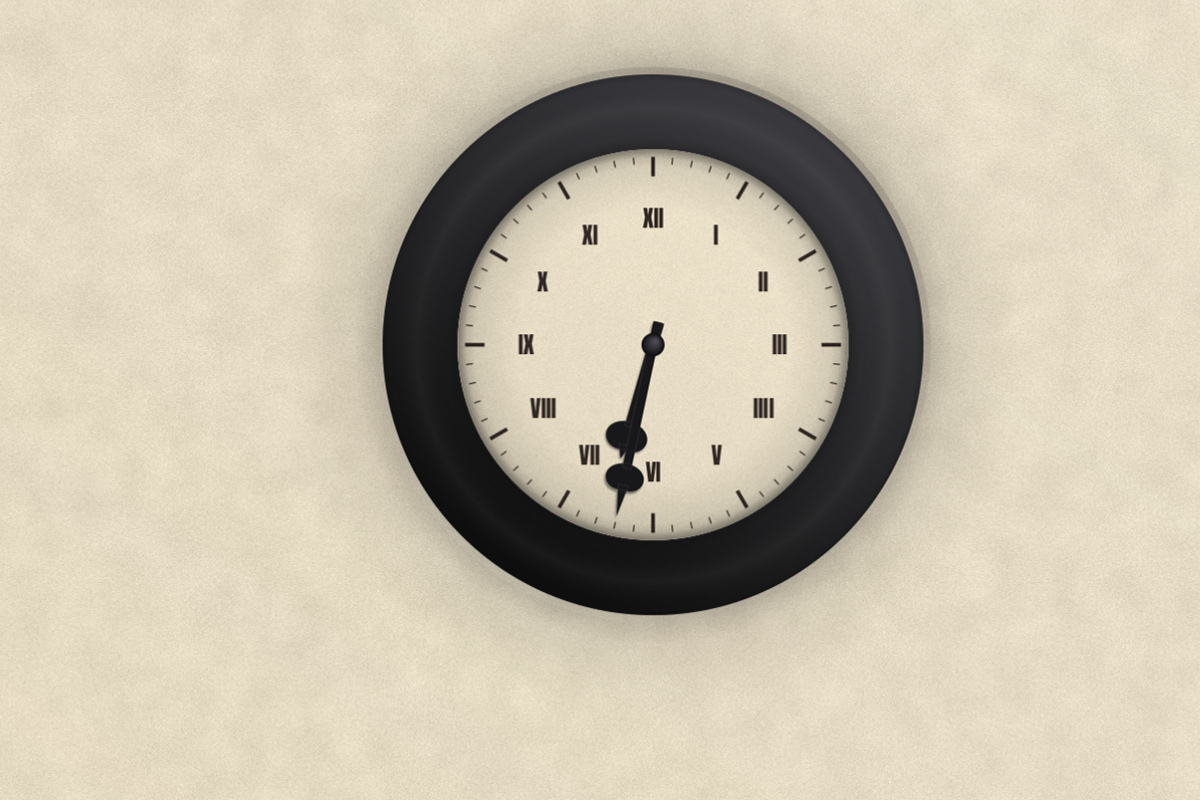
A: 6 h 32 min
